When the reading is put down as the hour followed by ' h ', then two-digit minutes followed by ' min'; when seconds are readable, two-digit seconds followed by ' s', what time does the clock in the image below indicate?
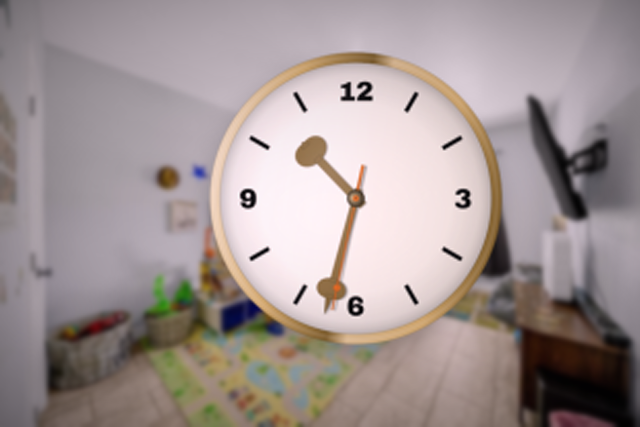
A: 10 h 32 min 32 s
